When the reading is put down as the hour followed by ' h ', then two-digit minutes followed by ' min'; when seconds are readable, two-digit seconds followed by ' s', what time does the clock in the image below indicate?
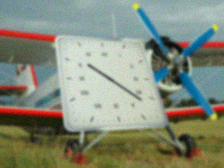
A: 10 h 22 min
